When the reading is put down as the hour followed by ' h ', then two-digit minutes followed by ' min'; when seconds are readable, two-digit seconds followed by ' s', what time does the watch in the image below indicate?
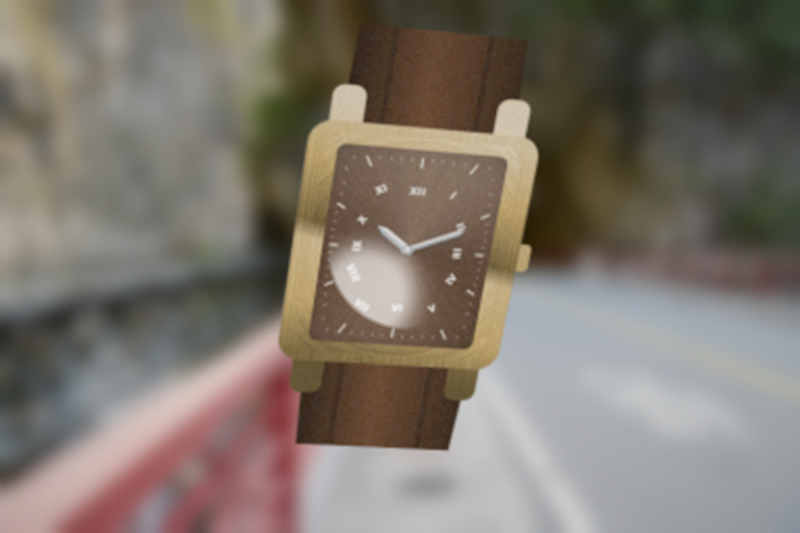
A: 10 h 11 min
